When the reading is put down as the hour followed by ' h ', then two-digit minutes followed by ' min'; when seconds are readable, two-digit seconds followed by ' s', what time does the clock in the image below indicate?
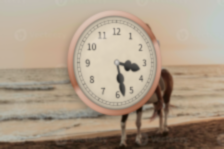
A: 3 h 28 min
